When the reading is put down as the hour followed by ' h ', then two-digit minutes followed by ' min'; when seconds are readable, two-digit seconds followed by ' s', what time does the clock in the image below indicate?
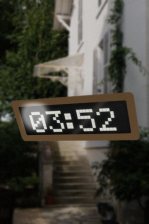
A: 3 h 52 min
